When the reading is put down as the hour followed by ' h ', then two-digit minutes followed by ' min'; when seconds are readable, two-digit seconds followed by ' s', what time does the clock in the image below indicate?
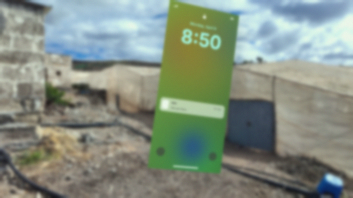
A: 8 h 50 min
